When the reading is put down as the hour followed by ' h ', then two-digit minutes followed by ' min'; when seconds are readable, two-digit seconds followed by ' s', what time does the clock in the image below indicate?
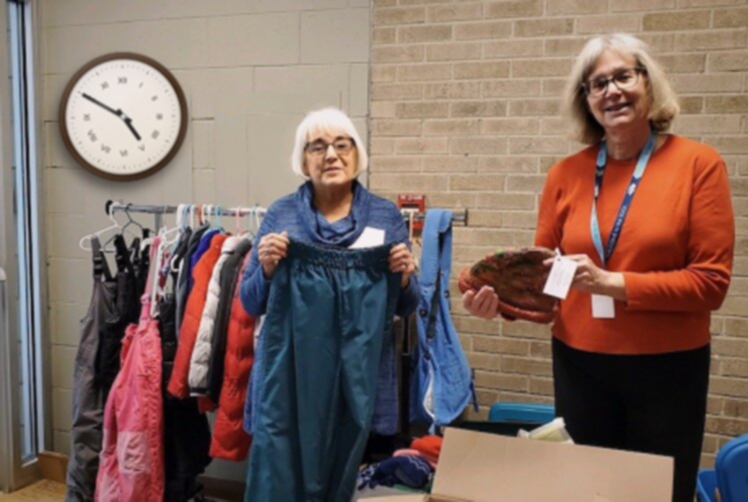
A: 4 h 50 min
